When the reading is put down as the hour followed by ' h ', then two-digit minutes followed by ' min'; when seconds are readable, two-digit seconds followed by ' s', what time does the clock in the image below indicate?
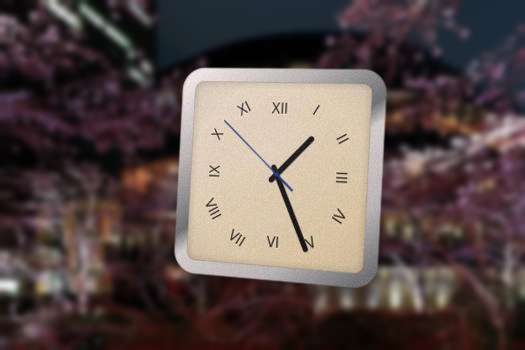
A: 1 h 25 min 52 s
